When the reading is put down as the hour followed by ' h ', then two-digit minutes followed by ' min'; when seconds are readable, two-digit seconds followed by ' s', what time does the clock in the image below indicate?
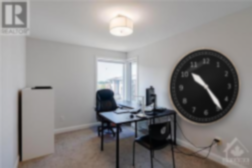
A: 10 h 24 min
